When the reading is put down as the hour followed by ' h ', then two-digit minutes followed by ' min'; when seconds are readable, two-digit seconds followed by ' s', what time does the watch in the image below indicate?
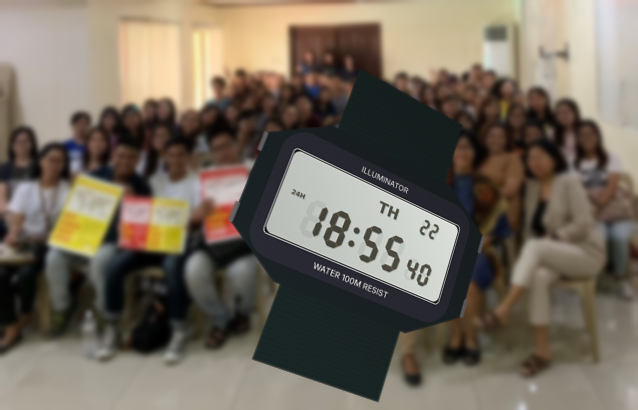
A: 18 h 55 min 40 s
